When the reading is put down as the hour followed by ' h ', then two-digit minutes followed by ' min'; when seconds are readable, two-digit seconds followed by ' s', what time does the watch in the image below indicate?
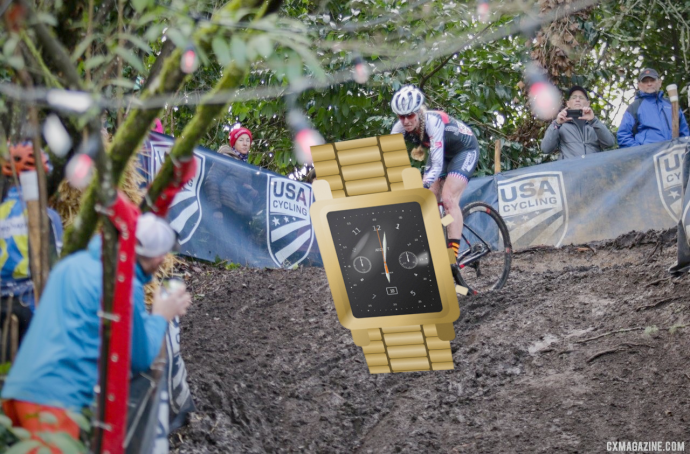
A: 6 h 02 min
